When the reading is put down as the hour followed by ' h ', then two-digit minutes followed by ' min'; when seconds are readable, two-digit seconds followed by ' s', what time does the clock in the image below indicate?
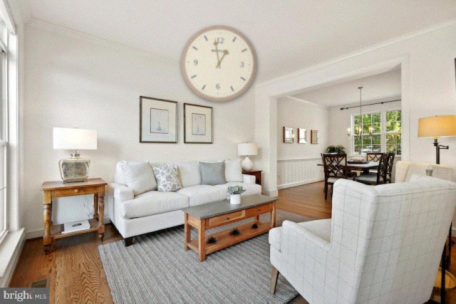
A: 12 h 58 min
